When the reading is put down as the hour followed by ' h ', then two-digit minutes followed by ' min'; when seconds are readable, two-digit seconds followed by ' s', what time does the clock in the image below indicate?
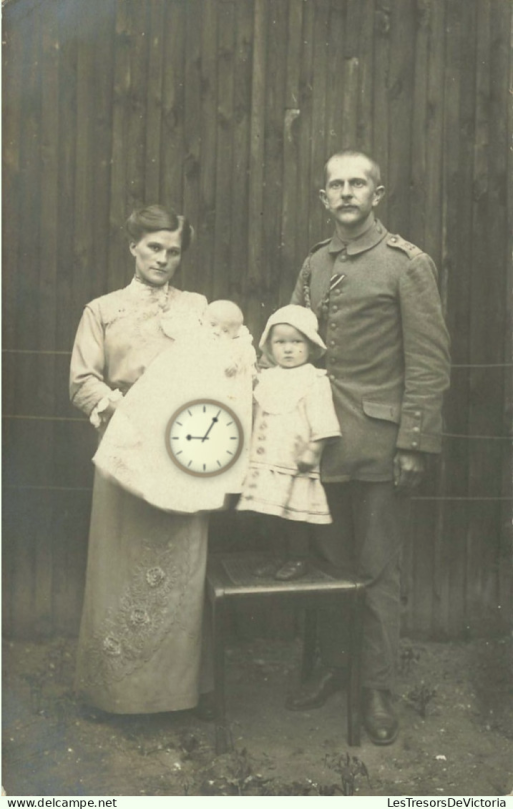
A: 9 h 05 min
